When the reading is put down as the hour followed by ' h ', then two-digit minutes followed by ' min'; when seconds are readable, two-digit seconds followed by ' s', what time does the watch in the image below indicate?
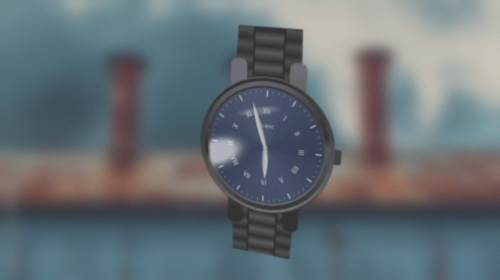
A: 5 h 57 min
